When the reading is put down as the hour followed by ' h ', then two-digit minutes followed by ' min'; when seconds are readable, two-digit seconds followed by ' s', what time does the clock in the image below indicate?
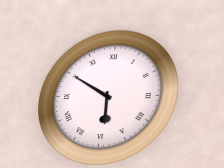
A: 5 h 50 min
